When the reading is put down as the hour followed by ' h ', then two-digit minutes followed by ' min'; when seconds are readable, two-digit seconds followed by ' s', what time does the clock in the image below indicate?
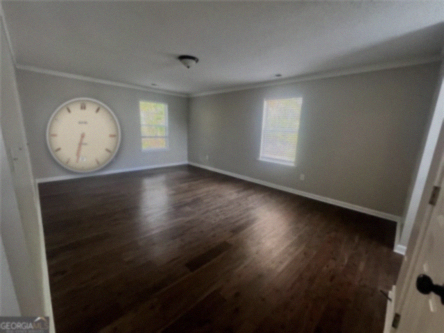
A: 6 h 32 min
